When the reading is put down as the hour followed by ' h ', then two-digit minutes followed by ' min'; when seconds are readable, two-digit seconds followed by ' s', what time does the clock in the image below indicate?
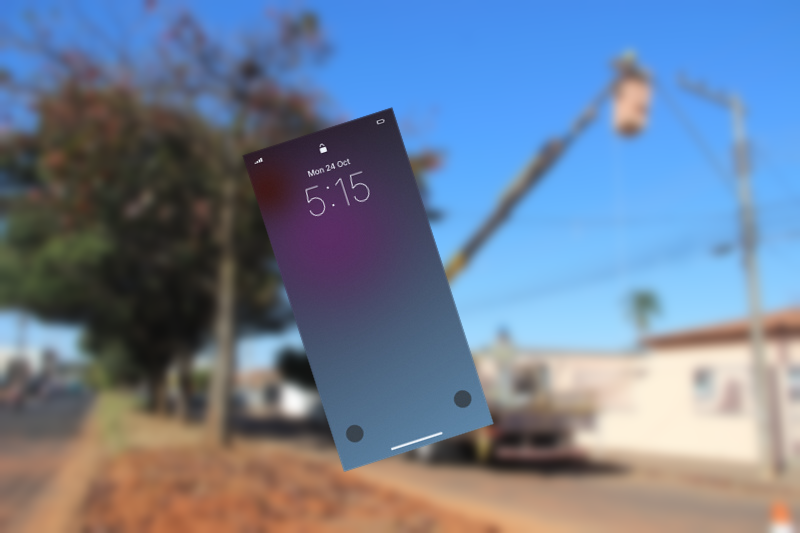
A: 5 h 15 min
